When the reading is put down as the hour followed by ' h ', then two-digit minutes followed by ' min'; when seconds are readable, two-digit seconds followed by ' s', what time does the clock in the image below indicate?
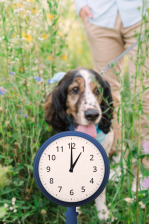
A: 1 h 00 min
